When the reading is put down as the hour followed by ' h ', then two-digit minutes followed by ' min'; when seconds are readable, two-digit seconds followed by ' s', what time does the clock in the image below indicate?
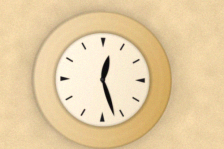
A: 12 h 27 min
